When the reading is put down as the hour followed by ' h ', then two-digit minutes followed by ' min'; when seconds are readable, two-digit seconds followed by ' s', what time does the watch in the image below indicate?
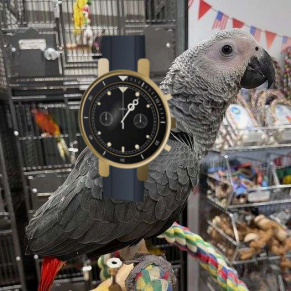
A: 1 h 06 min
